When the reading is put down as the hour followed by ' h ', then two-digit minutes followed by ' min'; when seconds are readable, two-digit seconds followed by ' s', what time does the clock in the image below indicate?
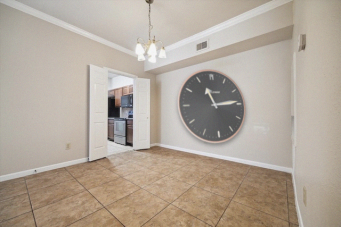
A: 11 h 14 min
